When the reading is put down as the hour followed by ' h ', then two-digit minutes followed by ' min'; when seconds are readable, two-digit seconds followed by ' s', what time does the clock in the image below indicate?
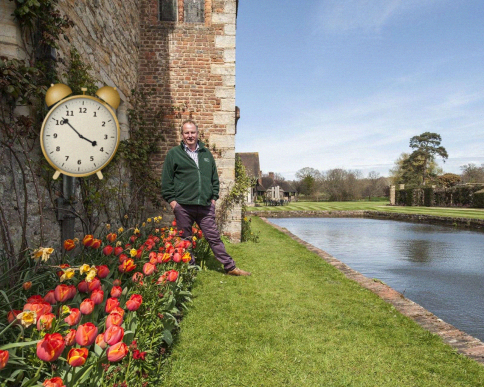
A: 3 h 52 min
